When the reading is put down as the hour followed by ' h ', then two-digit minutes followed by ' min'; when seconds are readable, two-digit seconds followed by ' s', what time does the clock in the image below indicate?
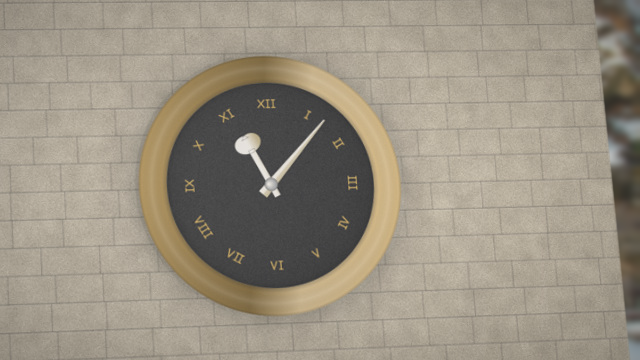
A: 11 h 07 min
